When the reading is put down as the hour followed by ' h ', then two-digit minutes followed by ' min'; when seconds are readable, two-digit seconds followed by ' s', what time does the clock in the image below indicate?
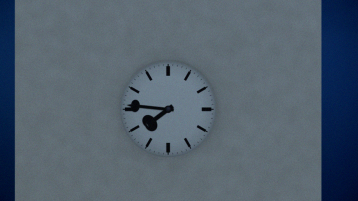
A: 7 h 46 min
